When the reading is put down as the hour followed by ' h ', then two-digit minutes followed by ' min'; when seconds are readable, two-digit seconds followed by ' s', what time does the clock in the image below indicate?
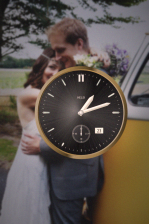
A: 1 h 12 min
